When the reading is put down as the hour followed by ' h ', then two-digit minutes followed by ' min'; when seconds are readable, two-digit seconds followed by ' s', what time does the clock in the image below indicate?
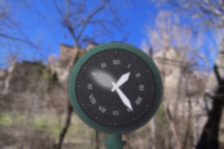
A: 1 h 24 min
